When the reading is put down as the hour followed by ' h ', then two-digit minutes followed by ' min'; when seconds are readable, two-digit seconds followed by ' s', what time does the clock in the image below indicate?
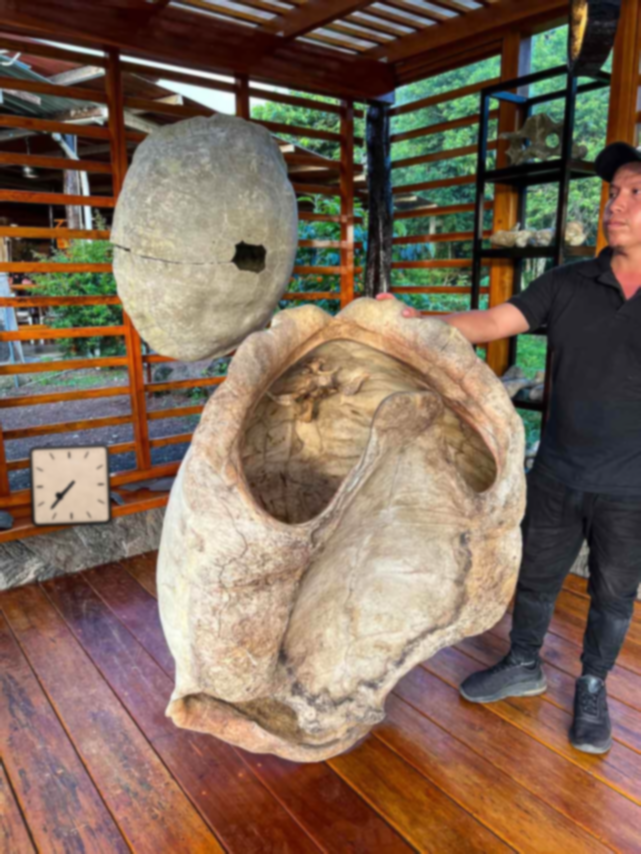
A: 7 h 37 min
